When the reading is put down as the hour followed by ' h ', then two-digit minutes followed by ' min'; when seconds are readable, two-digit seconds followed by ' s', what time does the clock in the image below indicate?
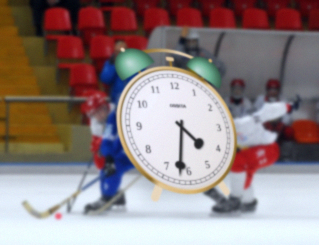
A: 4 h 32 min
